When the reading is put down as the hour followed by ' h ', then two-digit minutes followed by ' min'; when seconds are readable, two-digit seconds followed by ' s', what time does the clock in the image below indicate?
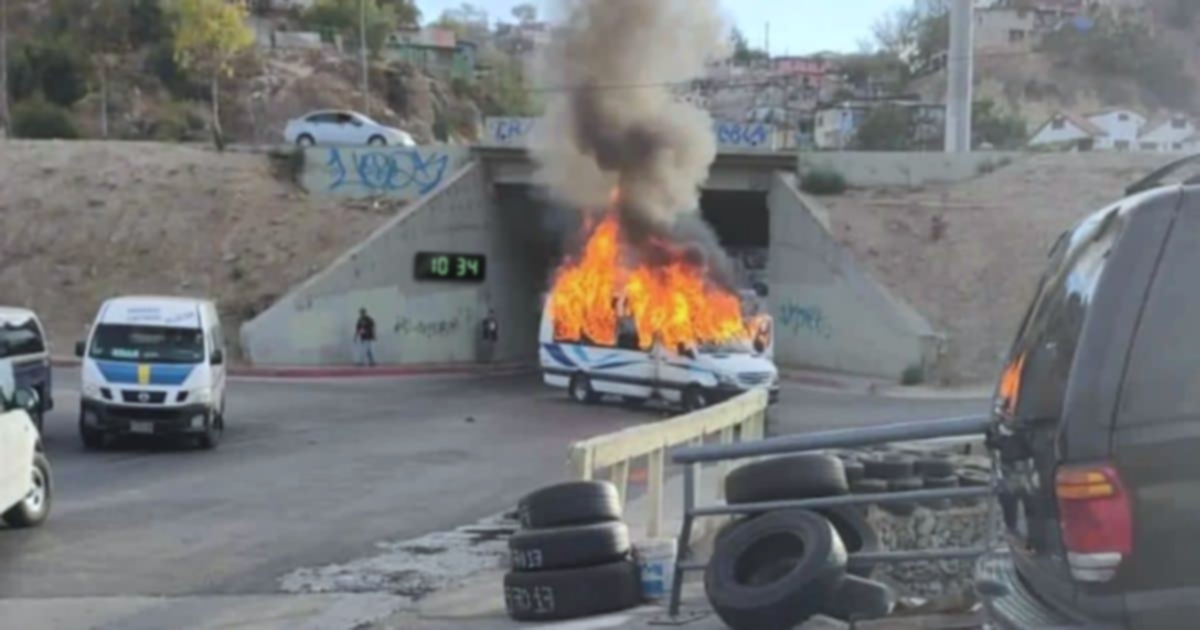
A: 10 h 34 min
